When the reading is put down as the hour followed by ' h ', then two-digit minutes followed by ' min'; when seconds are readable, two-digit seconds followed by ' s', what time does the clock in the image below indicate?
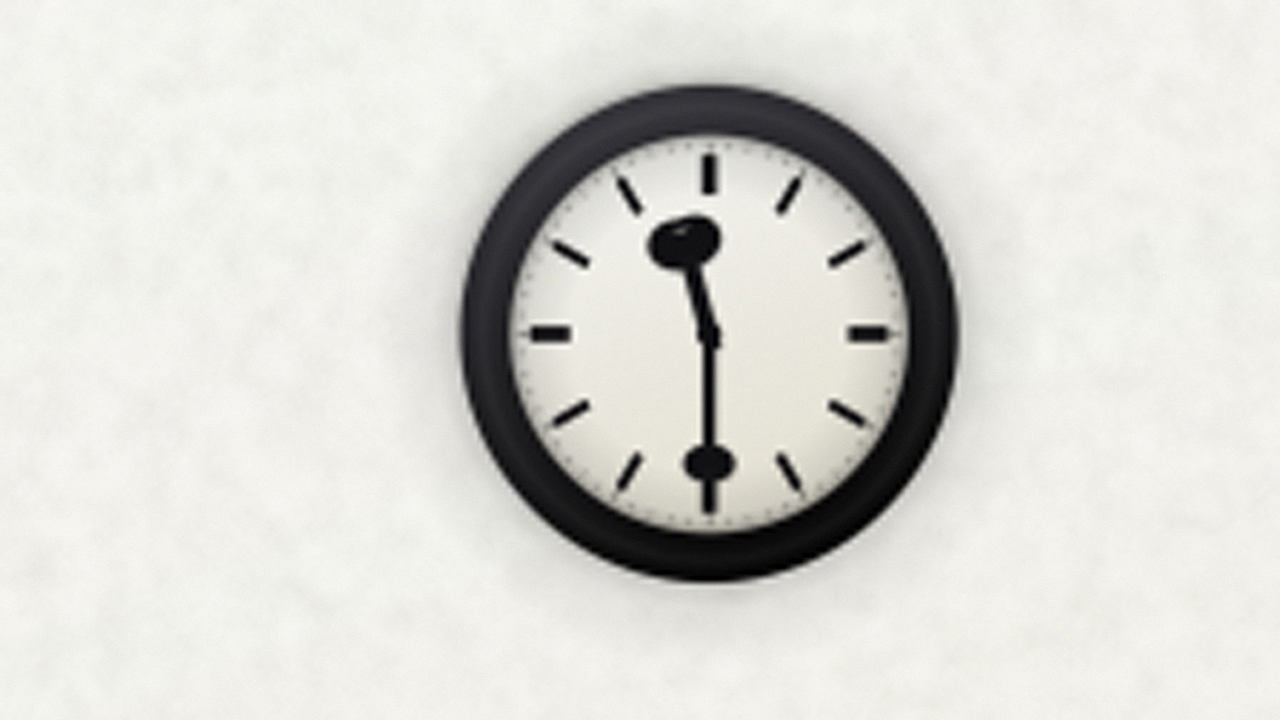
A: 11 h 30 min
